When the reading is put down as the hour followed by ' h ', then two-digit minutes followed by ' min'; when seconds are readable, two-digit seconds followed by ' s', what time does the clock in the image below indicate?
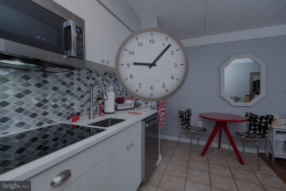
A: 9 h 07 min
